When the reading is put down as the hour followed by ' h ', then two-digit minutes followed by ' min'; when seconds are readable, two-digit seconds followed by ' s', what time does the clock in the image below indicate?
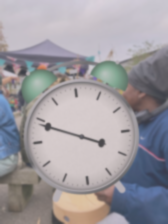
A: 3 h 49 min
